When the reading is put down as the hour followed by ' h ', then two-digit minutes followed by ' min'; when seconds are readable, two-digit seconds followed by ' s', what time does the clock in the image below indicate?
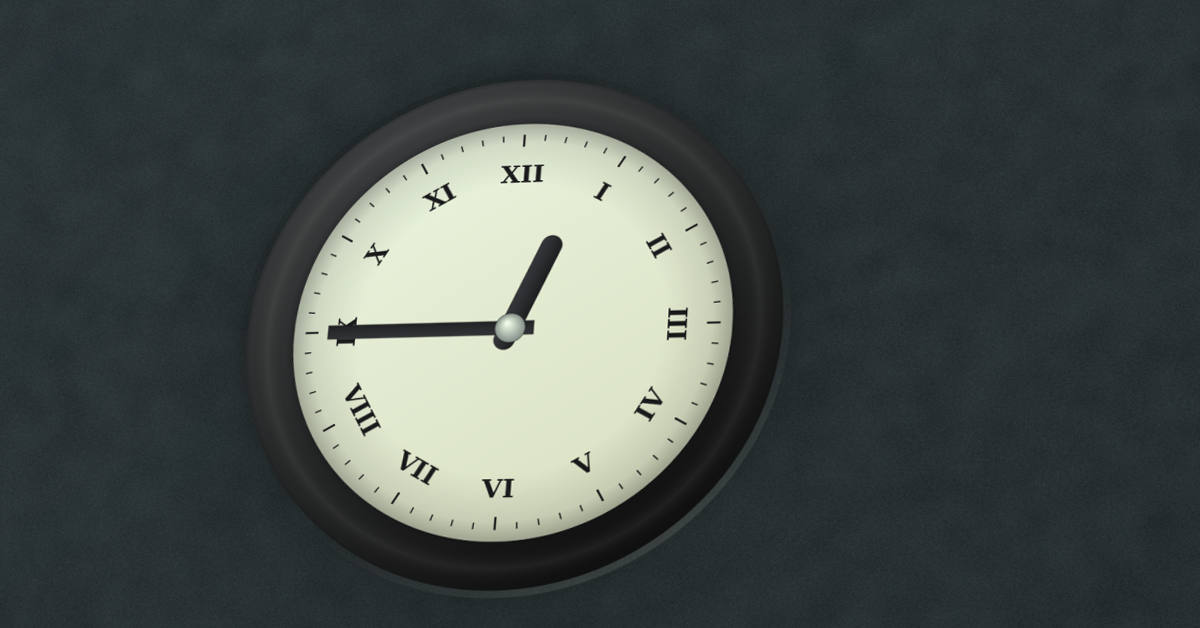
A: 12 h 45 min
